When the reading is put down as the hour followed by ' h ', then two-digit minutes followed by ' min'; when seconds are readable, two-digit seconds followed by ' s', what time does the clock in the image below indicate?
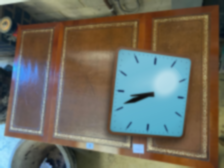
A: 8 h 41 min
